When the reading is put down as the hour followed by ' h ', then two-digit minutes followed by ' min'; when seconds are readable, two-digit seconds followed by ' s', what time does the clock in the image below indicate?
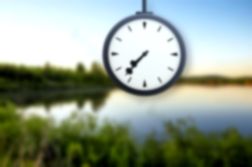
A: 7 h 37 min
